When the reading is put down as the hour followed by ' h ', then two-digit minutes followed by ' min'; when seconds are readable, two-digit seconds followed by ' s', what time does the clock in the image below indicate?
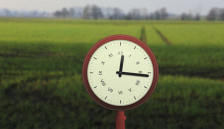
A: 12 h 16 min
